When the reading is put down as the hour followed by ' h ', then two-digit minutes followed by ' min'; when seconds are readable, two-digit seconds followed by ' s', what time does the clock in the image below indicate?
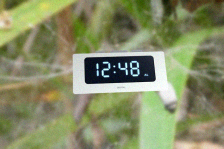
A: 12 h 48 min
